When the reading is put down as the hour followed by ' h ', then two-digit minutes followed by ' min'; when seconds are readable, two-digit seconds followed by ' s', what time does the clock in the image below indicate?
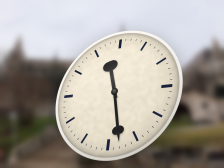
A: 11 h 28 min
